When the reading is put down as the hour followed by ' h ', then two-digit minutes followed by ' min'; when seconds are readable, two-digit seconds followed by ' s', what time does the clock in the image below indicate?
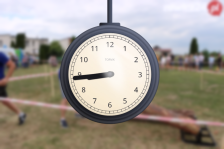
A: 8 h 44 min
